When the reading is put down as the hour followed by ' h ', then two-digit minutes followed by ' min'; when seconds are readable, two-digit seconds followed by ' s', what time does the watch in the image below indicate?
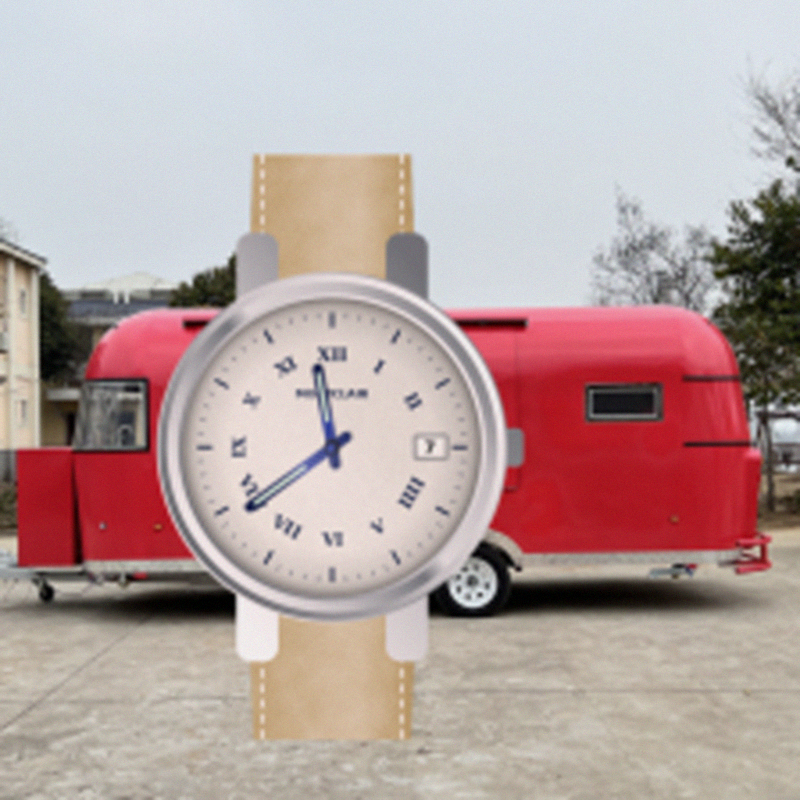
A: 11 h 39 min
